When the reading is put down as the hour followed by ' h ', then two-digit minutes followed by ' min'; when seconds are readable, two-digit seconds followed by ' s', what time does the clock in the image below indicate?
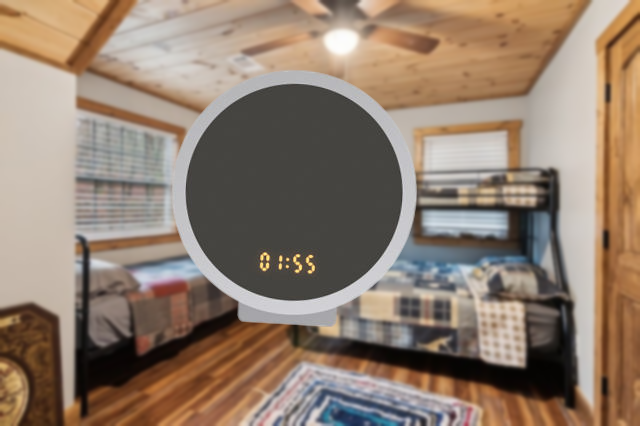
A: 1 h 55 min
